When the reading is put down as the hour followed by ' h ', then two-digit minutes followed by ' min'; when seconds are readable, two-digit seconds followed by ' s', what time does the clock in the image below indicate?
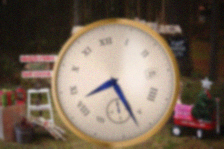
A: 8 h 27 min
